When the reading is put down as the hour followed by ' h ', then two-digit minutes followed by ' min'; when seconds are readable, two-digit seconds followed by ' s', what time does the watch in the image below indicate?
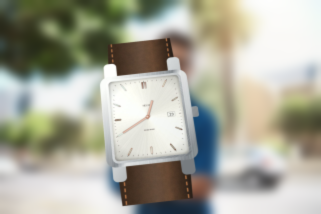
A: 12 h 40 min
